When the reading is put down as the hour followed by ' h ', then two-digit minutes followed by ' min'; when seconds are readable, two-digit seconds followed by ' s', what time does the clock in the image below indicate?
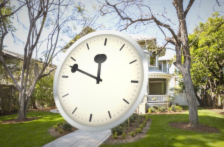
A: 11 h 48 min
